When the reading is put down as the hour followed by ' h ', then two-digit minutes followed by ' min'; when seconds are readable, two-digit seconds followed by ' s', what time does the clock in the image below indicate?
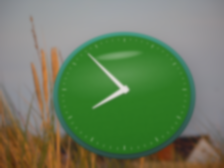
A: 7 h 53 min
